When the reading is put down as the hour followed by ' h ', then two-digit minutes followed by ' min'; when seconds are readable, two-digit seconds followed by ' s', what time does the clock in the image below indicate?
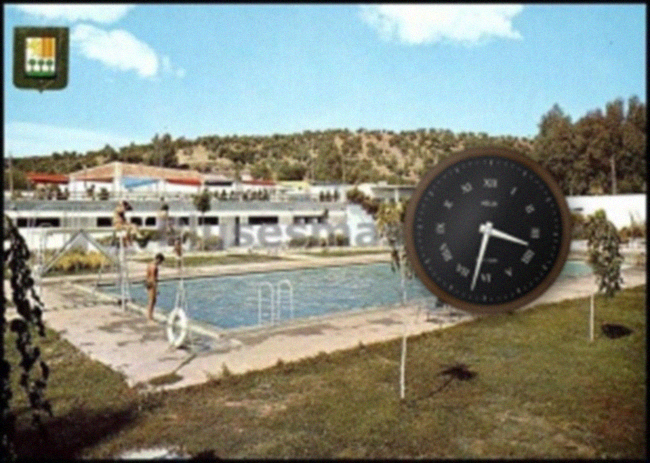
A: 3 h 32 min
